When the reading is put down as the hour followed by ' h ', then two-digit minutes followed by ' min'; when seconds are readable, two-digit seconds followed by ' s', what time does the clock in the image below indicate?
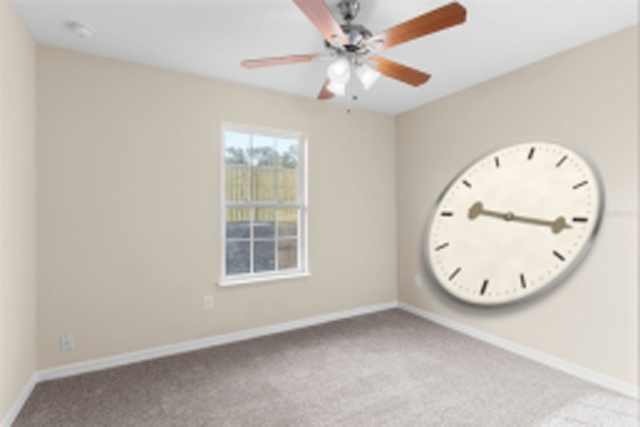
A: 9 h 16 min
